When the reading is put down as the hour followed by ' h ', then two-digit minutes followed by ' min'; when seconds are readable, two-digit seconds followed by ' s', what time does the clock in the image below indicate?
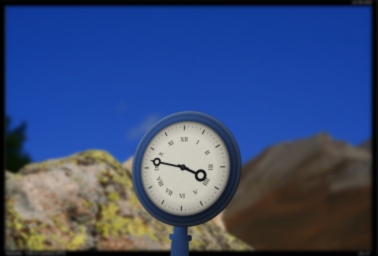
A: 3 h 47 min
